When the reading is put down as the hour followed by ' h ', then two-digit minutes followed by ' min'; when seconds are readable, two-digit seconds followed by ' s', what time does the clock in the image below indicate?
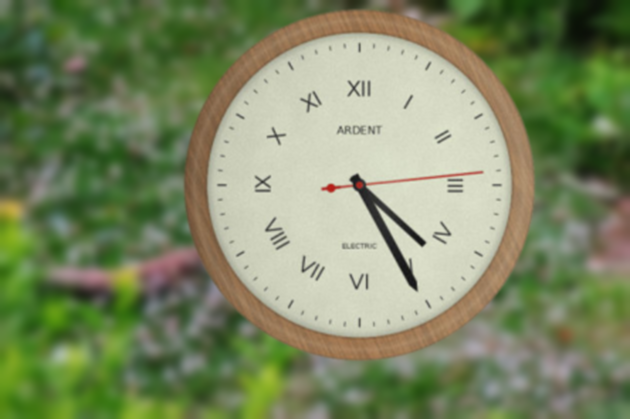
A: 4 h 25 min 14 s
